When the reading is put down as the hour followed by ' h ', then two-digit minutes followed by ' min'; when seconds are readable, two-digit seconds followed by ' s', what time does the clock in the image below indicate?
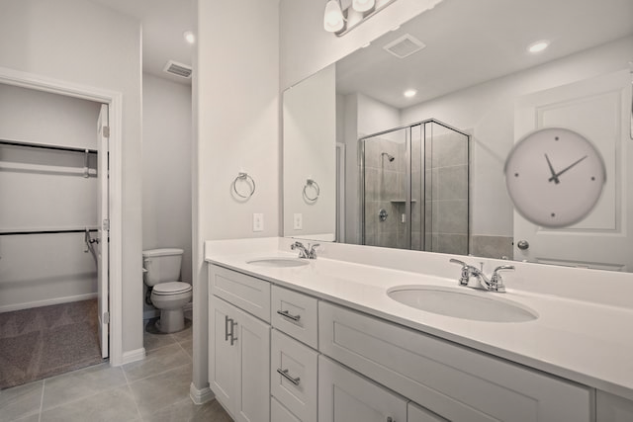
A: 11 h 09 min
